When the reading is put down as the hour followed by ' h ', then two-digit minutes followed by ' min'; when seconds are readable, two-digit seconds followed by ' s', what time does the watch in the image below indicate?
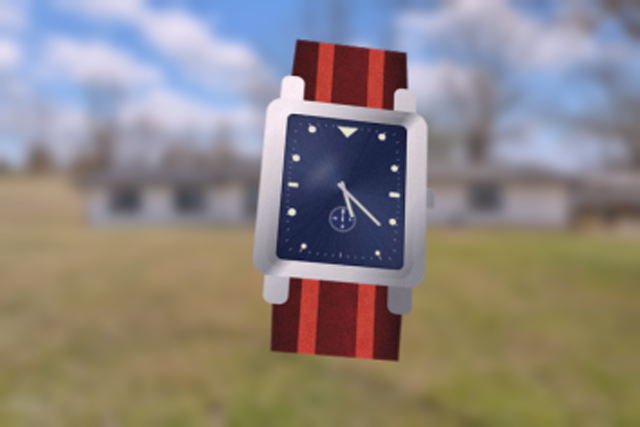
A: 5 h 22 min
